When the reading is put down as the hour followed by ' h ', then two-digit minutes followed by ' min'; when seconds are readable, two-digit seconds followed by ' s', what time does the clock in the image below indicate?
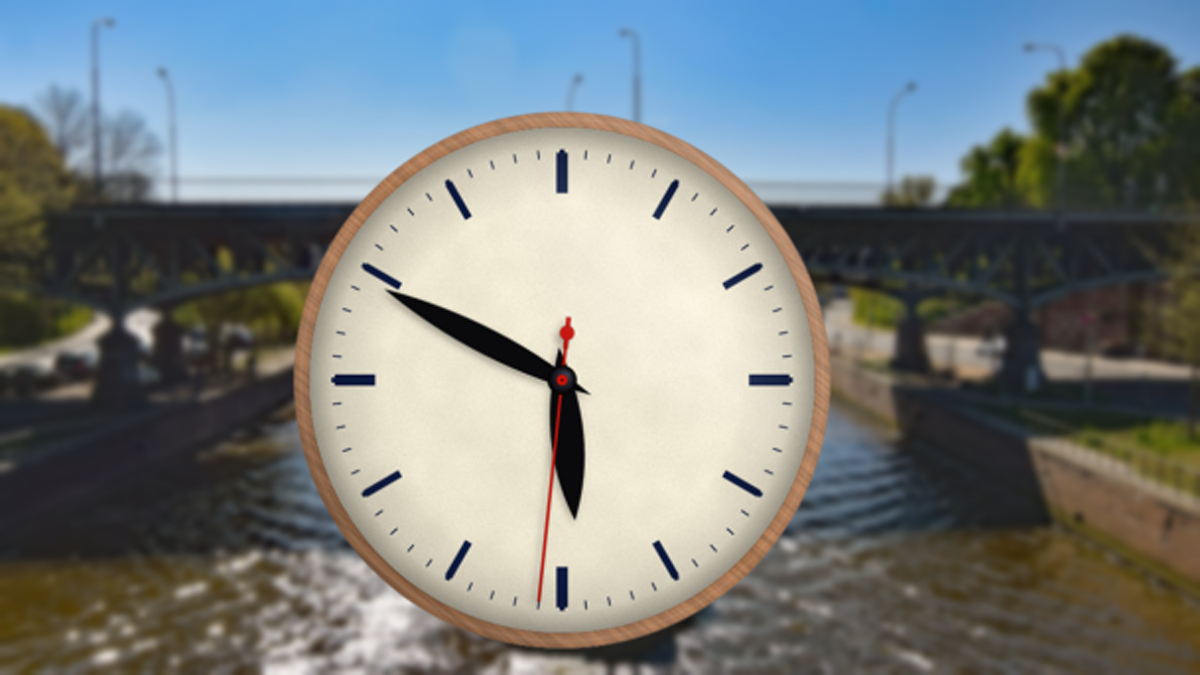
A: 5 h 49 min 31 s
